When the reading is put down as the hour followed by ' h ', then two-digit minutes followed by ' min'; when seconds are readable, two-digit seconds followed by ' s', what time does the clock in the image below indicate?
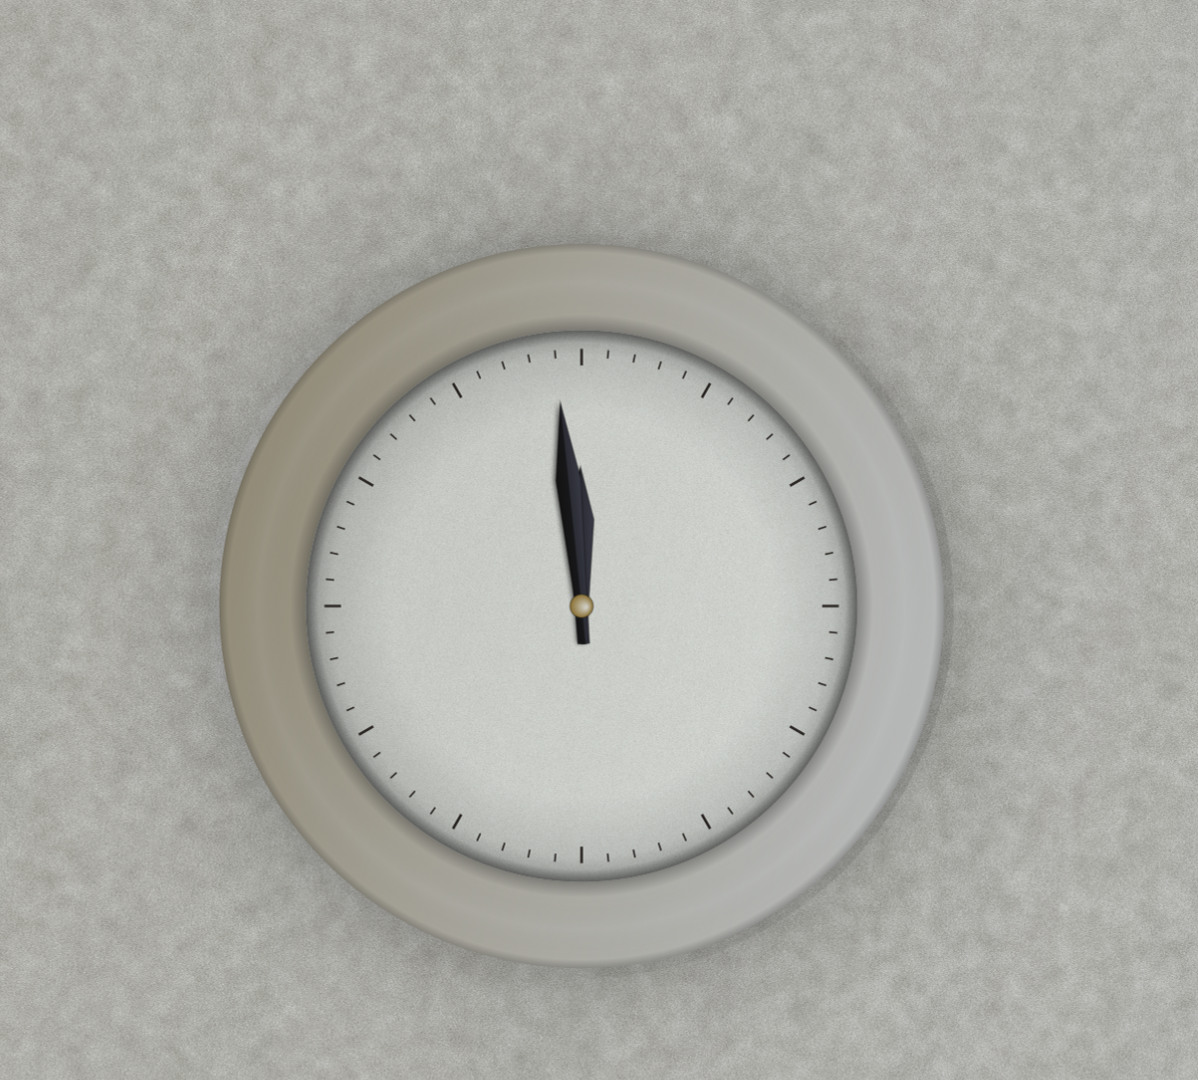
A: 11 h 59 min
